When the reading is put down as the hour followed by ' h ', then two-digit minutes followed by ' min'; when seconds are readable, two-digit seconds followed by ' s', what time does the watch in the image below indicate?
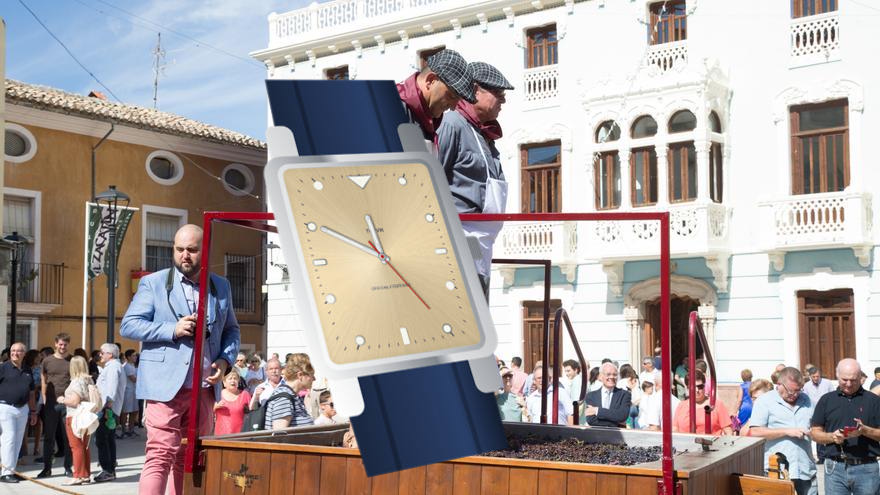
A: 11 h 50 min 25 s
